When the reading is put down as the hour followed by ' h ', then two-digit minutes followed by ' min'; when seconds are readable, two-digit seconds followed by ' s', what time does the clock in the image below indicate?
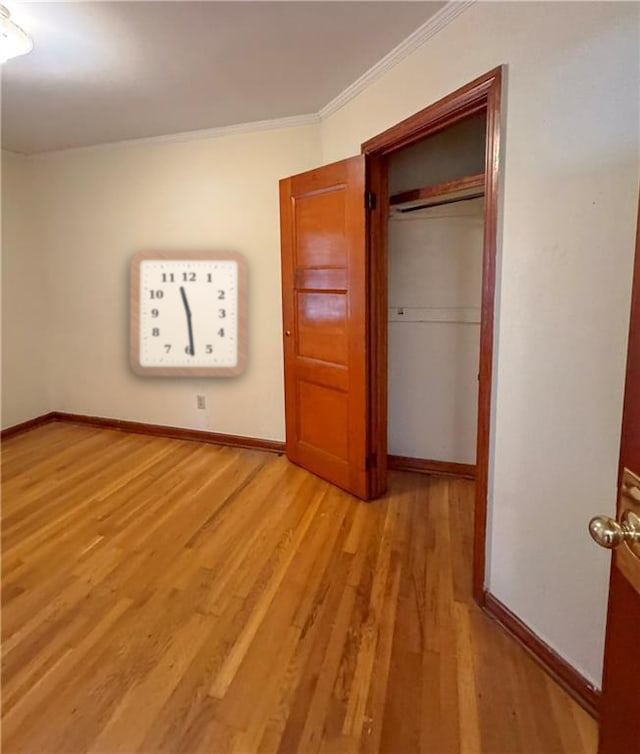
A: 11 h 29 min
